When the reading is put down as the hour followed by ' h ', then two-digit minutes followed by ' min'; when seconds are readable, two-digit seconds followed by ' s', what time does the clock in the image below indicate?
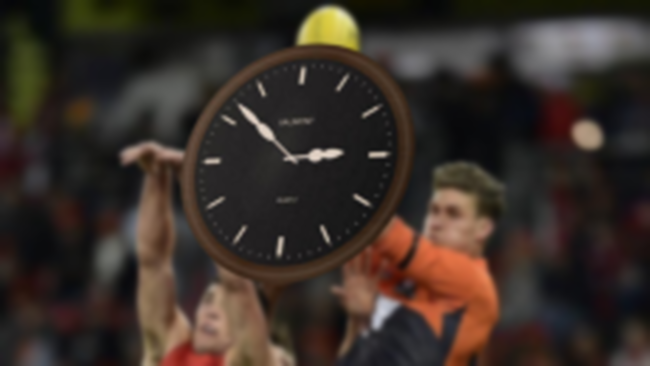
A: 2 h 52 min
